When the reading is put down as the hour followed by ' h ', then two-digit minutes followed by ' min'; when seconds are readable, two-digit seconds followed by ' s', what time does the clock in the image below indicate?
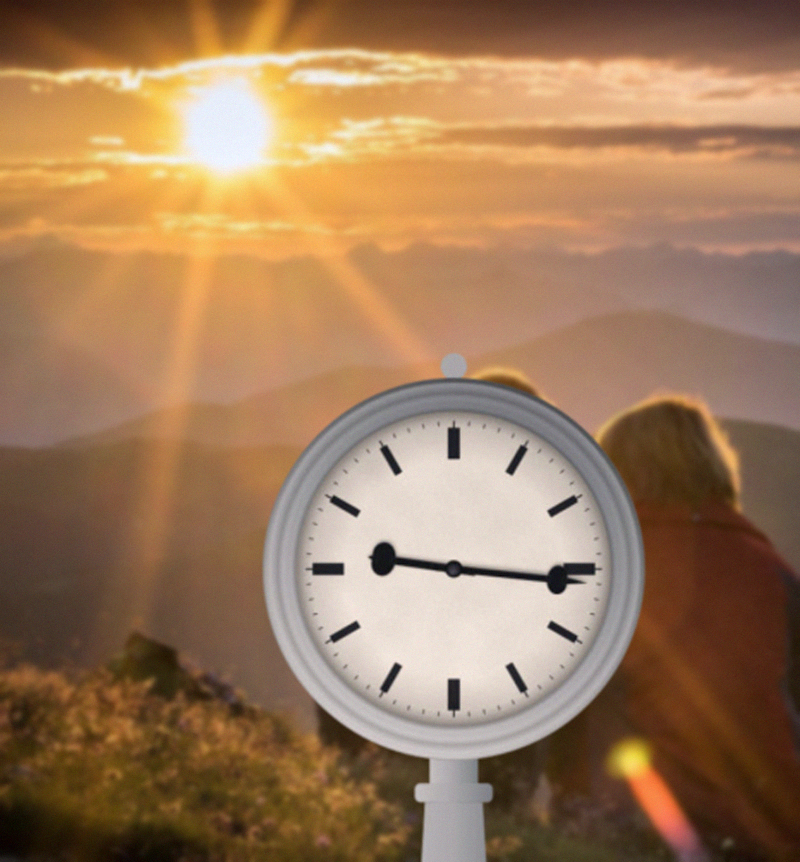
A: 9 h 16 min
